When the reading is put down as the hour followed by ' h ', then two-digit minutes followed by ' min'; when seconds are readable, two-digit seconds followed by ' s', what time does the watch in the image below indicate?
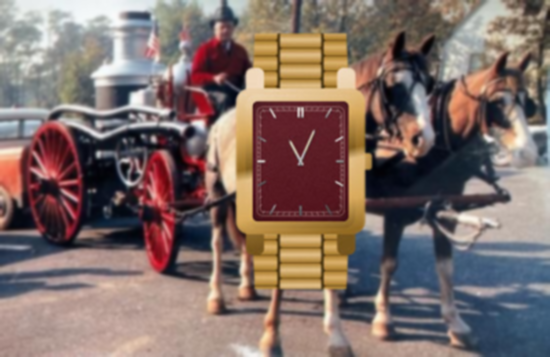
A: 11 h 04 min
